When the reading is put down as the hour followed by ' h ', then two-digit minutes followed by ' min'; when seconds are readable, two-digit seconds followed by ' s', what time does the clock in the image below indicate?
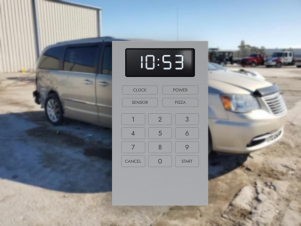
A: 10 h 53 min
